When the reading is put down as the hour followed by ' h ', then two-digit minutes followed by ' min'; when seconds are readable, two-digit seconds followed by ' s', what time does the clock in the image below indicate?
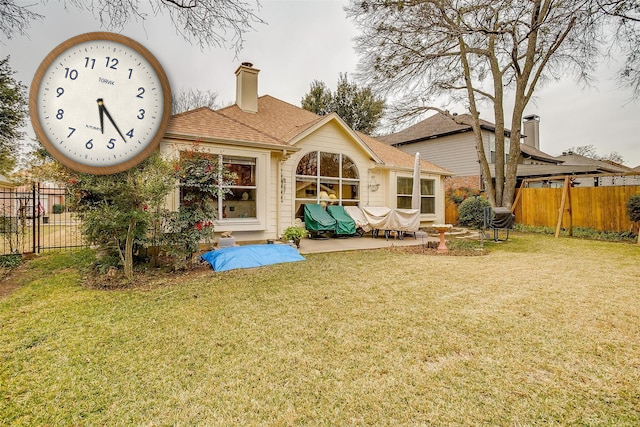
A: 5 h 22 min
